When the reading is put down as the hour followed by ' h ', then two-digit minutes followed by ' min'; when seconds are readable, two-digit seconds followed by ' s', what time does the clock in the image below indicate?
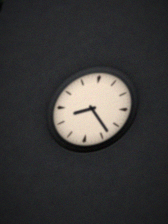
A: 8 h 23 min
